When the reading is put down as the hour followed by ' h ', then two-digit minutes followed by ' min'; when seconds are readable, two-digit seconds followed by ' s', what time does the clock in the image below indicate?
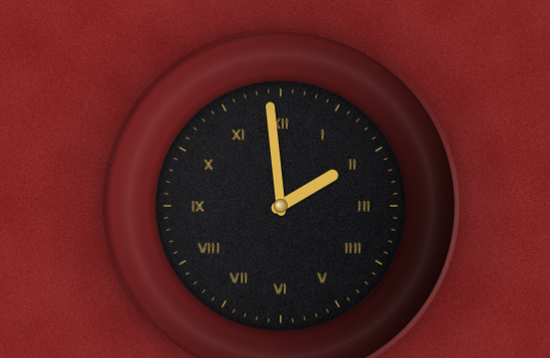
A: 1 h 59 min
